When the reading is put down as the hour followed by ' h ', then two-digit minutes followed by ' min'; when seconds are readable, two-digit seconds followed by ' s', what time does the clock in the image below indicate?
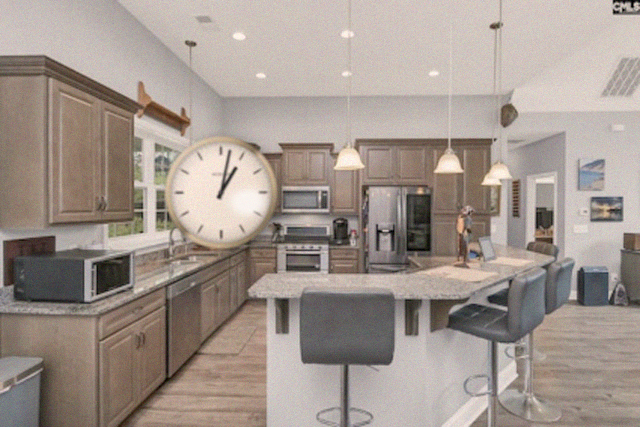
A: 1 h 02 min
